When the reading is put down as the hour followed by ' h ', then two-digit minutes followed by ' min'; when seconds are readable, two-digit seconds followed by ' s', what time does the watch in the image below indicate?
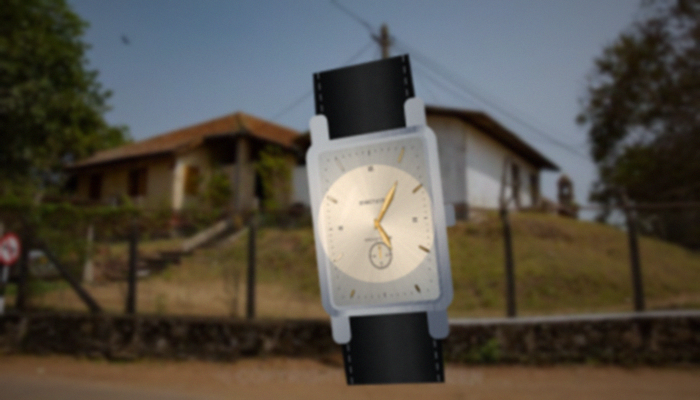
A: 5 h 06 min
